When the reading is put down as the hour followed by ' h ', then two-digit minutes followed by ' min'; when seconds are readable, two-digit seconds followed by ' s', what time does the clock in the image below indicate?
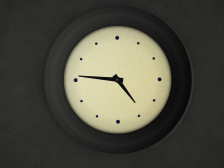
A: 4 h 46 min
